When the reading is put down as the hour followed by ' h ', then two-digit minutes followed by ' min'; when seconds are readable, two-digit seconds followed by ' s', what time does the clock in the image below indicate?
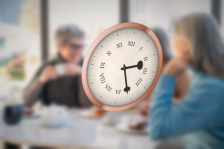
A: 2 h 26 min
